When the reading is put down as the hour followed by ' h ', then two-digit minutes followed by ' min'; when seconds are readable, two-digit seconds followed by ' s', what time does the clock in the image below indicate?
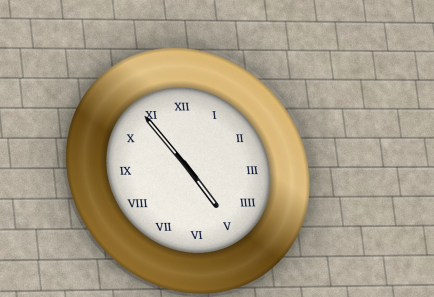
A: 4 h 54 min
